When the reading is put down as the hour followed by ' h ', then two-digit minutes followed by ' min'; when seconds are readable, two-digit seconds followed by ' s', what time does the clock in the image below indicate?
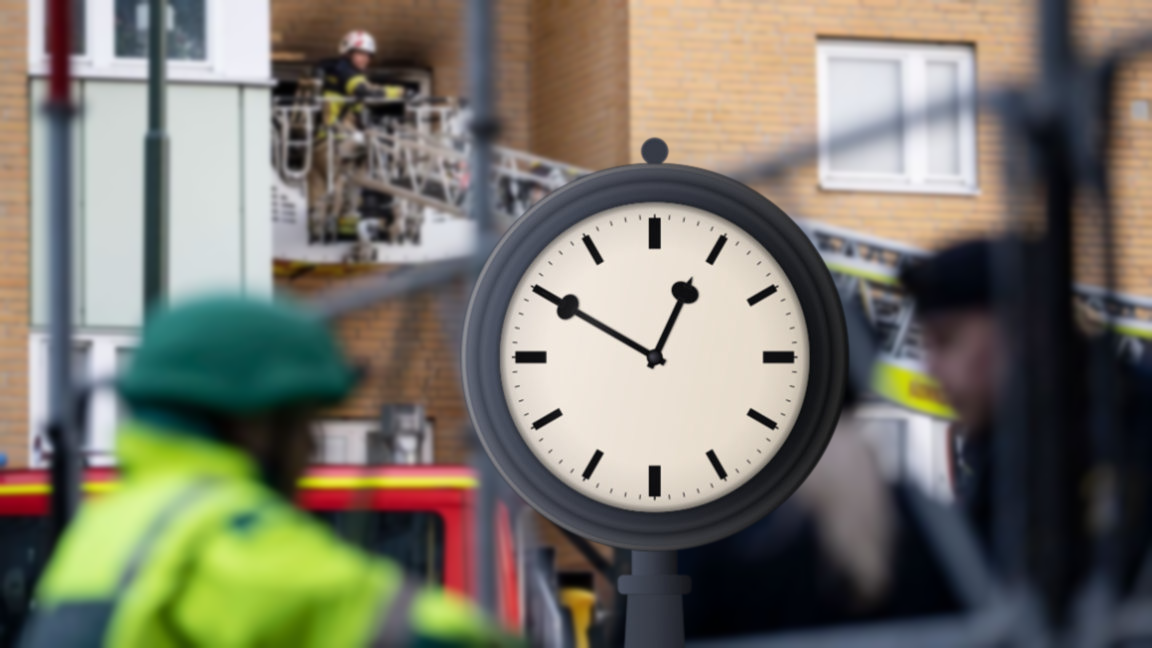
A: 12 h 50 min
